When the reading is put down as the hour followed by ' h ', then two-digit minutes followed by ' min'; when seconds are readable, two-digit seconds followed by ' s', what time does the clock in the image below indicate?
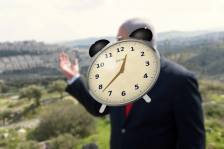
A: 12 h 38 min
